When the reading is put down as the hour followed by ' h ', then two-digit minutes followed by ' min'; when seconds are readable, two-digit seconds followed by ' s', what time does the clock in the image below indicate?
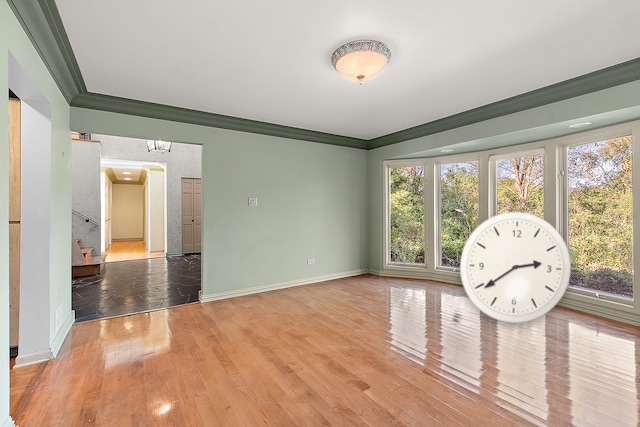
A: 2 h 39 min
